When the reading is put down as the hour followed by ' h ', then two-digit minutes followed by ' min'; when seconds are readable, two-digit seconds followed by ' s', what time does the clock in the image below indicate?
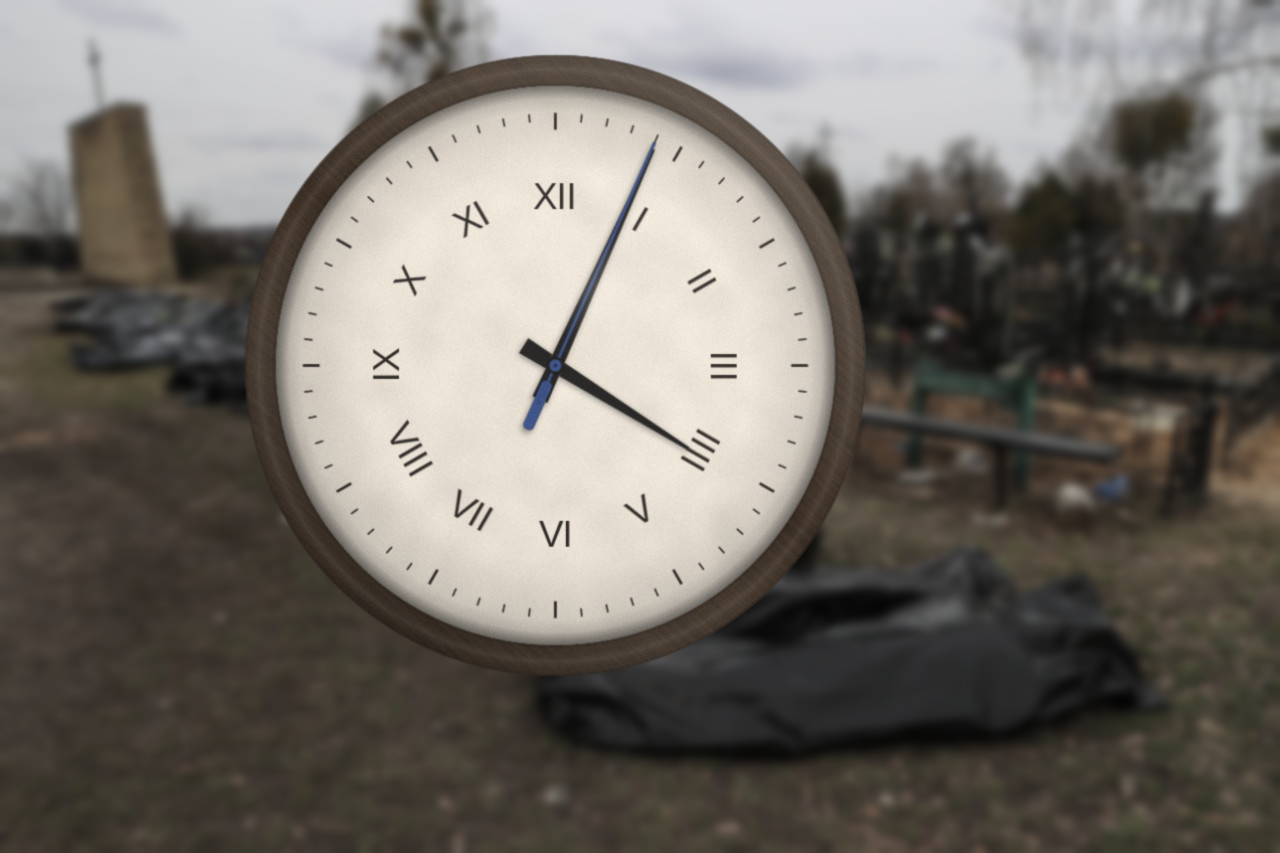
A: 4 h 04 min 04 s
